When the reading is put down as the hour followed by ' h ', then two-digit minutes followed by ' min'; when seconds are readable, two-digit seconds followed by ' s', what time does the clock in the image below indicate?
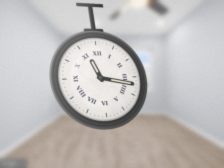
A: 11 h 17 min
